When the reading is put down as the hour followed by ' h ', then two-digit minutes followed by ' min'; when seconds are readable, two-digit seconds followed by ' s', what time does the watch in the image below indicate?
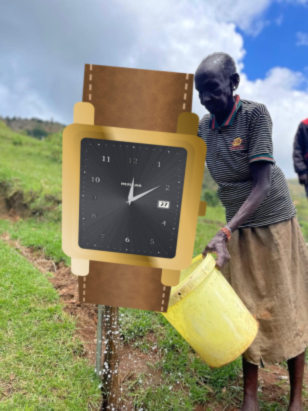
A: 12 h 09 min
